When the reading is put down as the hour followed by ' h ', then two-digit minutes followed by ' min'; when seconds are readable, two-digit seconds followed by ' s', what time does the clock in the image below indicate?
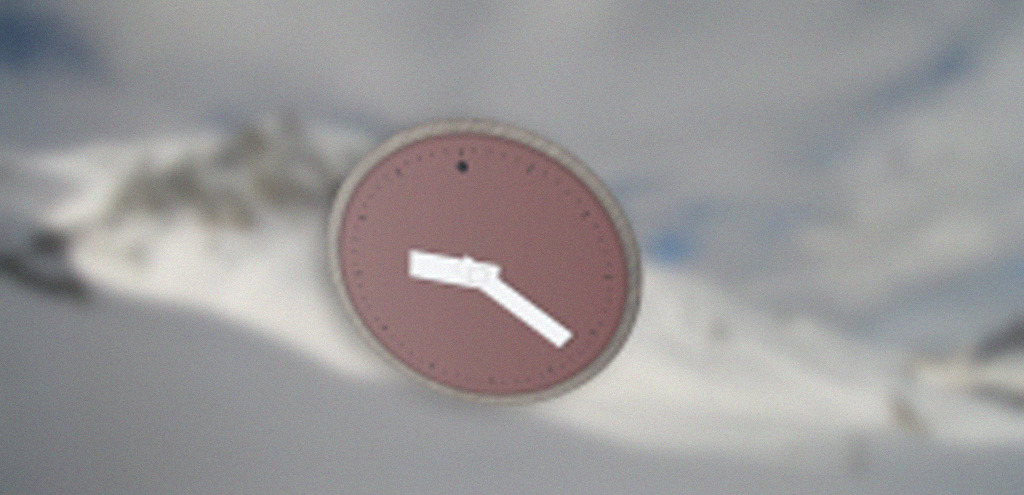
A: 9 h 22 min
